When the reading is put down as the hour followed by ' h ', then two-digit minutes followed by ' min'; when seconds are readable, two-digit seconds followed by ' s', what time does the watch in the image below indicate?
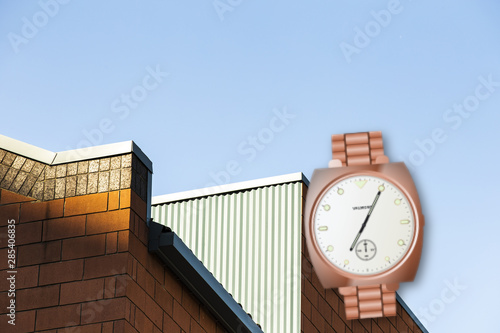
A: 7 h 05 min
